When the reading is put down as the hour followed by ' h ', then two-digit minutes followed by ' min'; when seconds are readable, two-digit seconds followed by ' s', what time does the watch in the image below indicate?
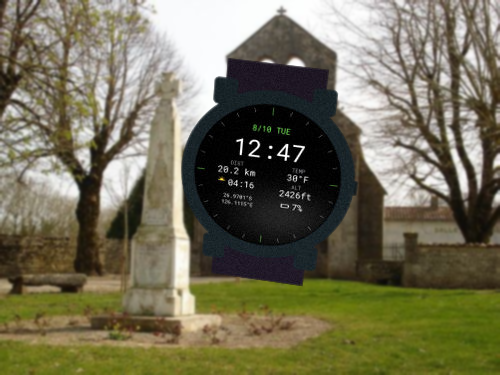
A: 12 h 47 min
